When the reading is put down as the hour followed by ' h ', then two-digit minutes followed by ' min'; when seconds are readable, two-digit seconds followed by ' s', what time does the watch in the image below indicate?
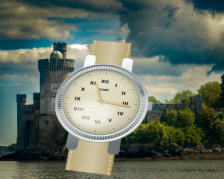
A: 11 h 16 min
